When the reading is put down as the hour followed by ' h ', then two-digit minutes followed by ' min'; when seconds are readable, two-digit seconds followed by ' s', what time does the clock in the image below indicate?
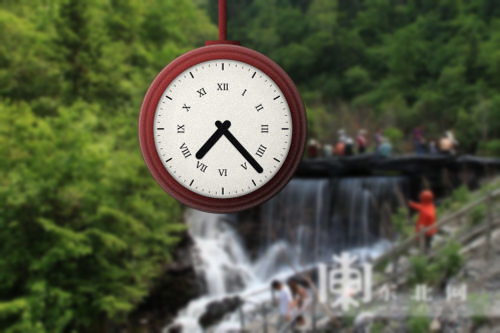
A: 7 h 23 min
